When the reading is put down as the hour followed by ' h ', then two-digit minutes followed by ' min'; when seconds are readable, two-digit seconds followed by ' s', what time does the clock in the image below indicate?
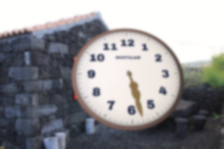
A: 5 h 28 min
